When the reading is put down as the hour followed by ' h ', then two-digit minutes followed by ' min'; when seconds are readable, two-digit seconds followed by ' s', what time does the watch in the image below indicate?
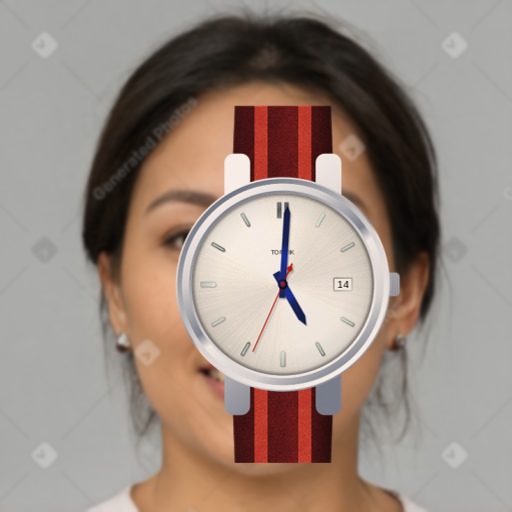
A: 5 h 00 min 34 s
